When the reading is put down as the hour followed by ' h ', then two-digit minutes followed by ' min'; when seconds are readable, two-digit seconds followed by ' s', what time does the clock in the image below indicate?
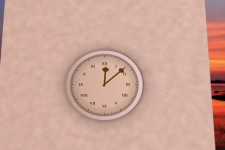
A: 12 h 08 min
